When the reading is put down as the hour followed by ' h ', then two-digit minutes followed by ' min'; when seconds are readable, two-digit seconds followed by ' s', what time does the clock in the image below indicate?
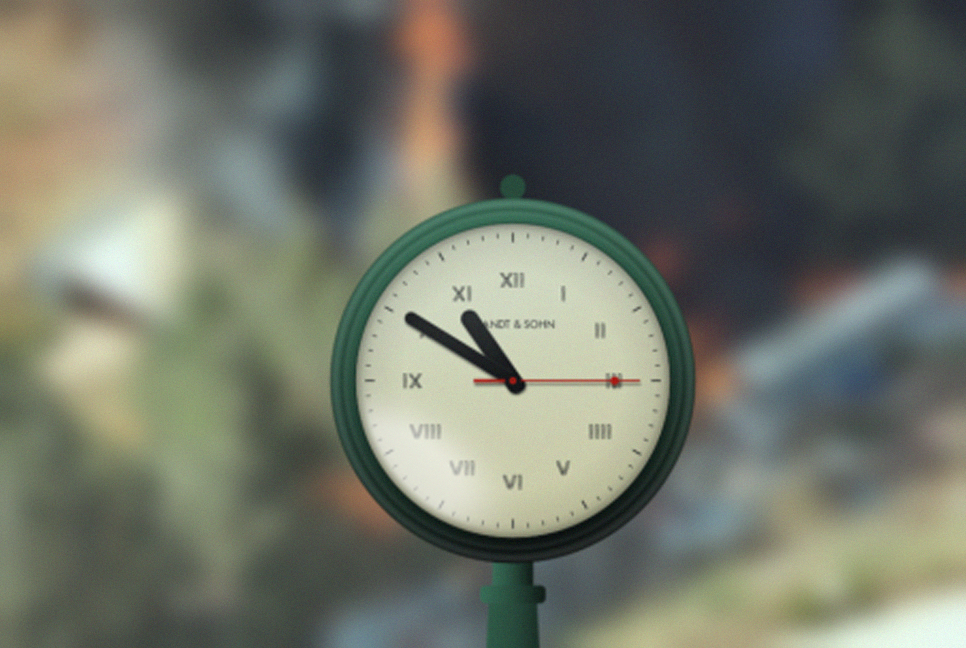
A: 10 h 50 min 15 s
